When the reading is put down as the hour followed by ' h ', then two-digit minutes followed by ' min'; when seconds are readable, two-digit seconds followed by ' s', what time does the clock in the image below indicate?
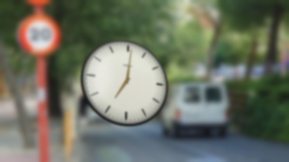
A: 7 h 01 min
